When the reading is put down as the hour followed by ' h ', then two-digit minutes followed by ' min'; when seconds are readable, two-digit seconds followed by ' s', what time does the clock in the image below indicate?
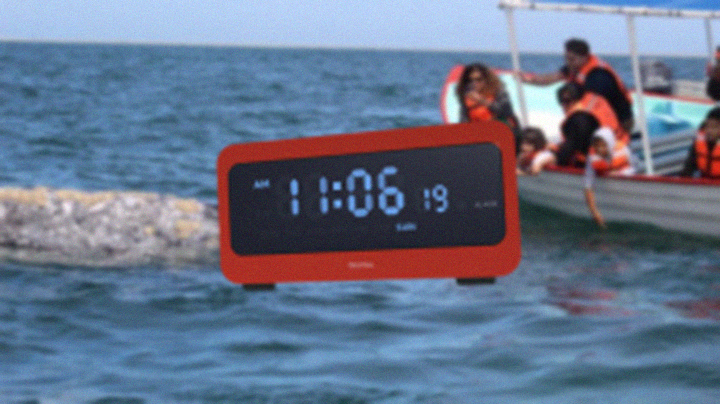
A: 11 h 06 min 19 s
